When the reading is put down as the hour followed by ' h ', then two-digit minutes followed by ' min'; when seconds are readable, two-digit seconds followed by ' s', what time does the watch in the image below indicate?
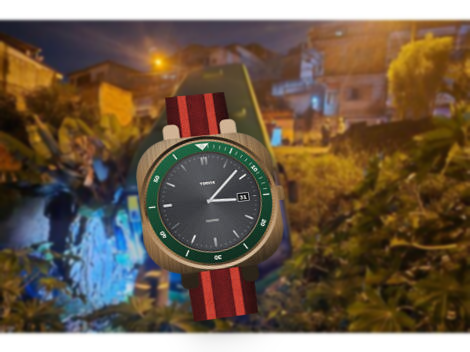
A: 3 h 08 min
